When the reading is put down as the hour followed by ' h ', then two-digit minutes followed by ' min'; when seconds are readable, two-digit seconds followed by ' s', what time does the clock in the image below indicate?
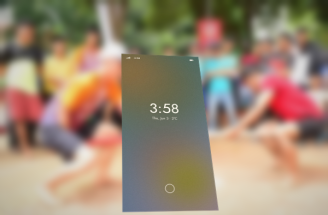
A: 3 h 58 min
